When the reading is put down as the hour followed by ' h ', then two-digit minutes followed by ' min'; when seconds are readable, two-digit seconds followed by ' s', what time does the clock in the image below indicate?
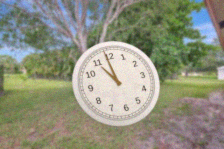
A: 10 h 59 min
